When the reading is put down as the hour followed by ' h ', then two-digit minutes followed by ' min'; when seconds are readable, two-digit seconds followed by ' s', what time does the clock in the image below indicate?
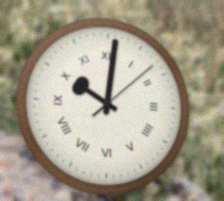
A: 10 h 01 min 08 s
